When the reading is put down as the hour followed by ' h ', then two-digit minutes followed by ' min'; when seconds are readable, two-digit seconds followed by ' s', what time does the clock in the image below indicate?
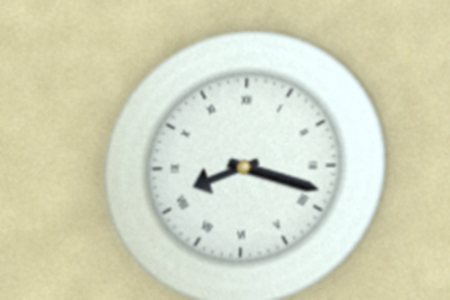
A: 8 h 18 min
